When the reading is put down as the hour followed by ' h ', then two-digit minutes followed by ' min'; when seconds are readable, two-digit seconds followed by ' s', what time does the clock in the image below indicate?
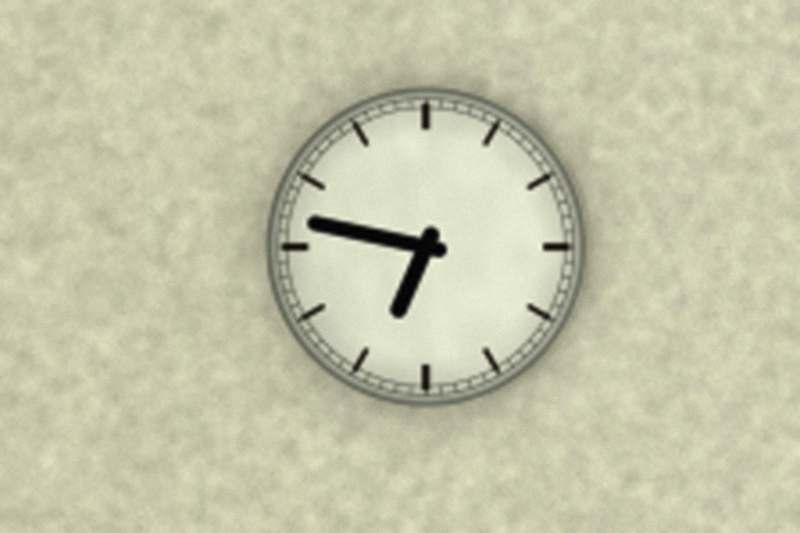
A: 6 h 47 min
